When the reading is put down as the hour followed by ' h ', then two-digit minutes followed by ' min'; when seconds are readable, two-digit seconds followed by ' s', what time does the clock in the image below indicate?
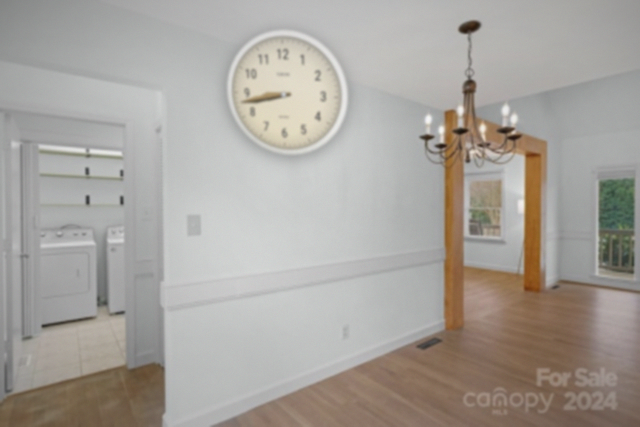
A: 8 h 43 min
